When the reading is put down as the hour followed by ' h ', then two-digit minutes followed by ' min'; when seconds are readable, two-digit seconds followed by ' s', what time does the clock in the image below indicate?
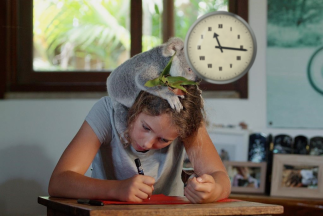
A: 11 h 16 min
